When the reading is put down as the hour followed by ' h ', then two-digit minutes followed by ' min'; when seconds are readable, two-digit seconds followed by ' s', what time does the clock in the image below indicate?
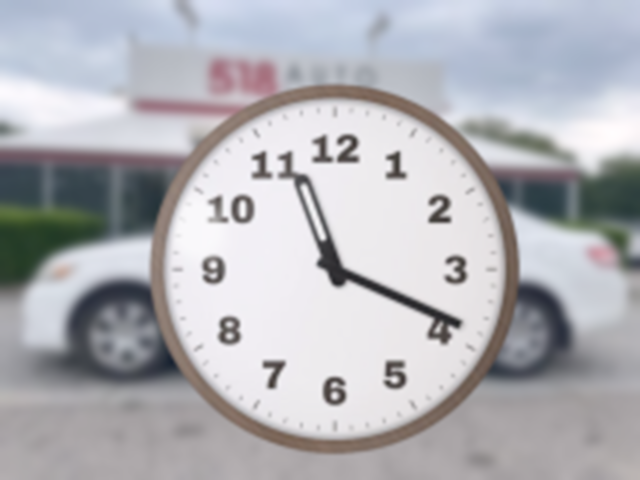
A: 11 h 19 min
